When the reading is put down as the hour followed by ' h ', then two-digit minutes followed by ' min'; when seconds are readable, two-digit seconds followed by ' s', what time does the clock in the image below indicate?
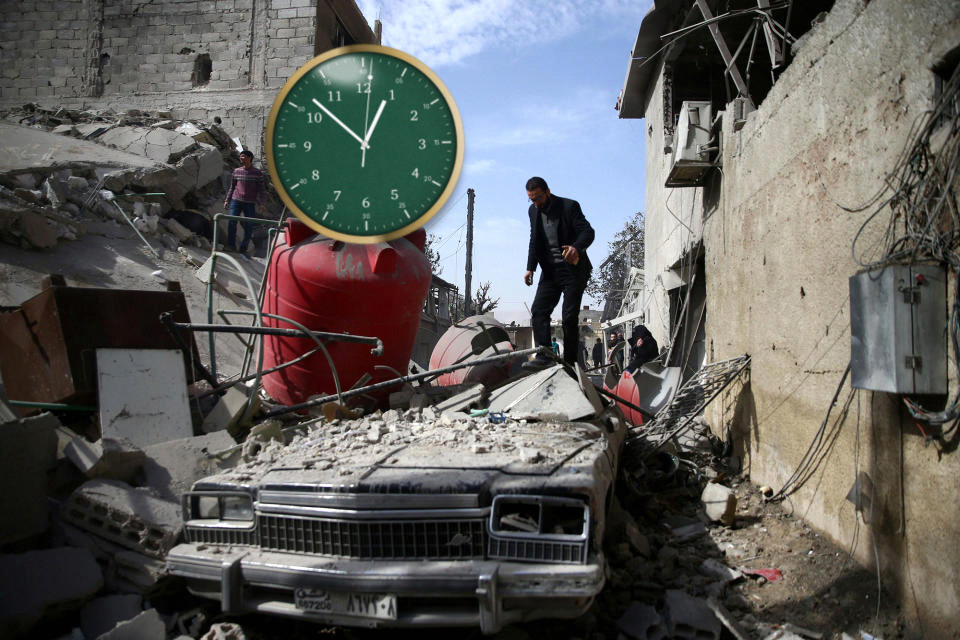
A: 12 h 52 min 01 s
